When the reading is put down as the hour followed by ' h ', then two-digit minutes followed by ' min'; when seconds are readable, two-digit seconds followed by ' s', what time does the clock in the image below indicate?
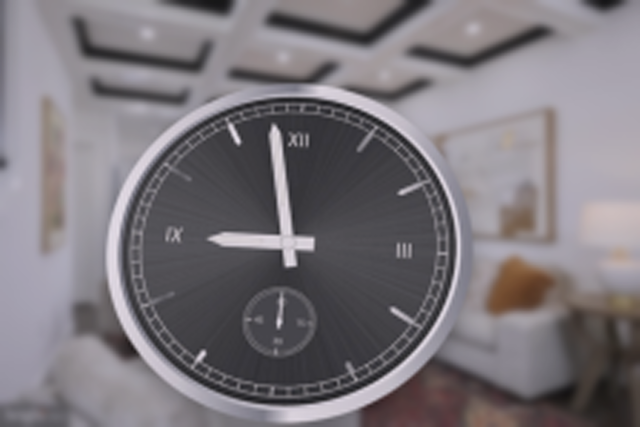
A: 8 h 58 min
